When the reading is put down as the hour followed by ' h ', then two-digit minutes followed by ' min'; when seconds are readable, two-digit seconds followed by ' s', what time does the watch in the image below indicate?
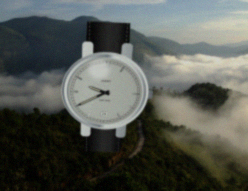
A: 9 h 40 min
